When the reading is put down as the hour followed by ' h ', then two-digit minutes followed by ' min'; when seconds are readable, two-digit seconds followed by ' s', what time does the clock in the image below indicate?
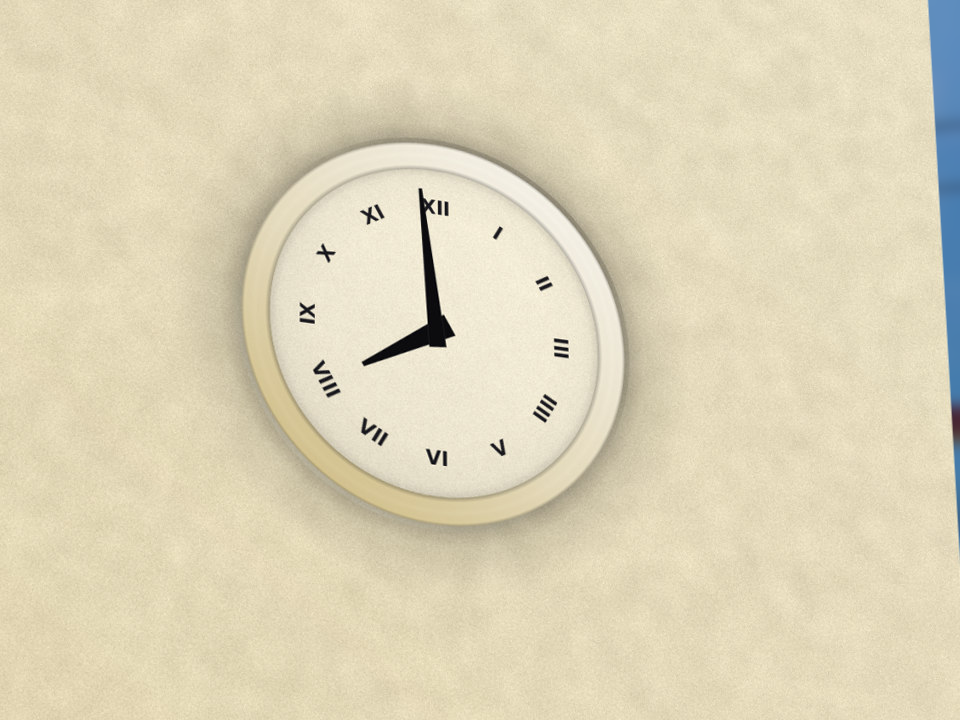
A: 7 h 59 min
